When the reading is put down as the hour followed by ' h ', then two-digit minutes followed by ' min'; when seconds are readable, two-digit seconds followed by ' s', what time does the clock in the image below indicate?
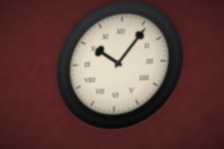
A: 10 h 06 min
